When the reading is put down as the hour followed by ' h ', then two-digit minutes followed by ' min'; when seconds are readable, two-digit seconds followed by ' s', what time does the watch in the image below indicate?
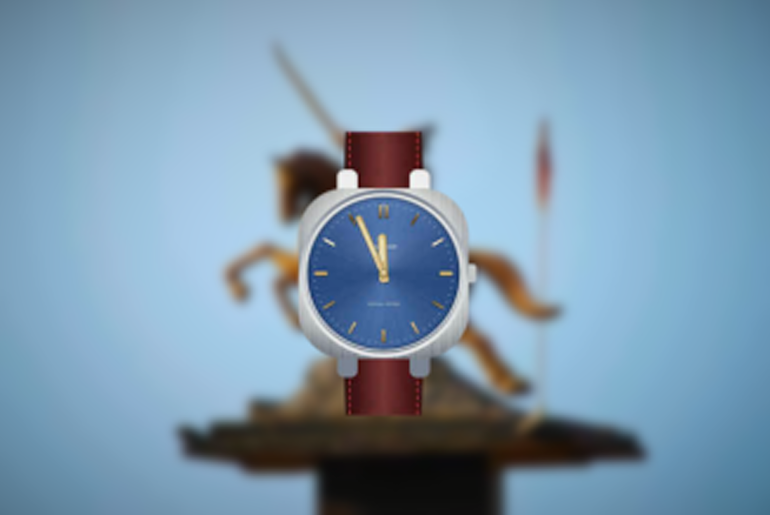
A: 11 h 56 min
